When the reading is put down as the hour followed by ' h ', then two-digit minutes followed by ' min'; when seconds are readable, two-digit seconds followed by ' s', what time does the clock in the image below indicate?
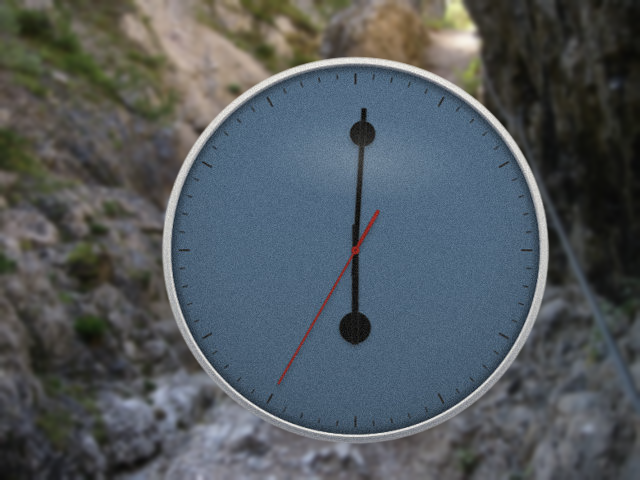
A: 6 h 00 min 35 s
